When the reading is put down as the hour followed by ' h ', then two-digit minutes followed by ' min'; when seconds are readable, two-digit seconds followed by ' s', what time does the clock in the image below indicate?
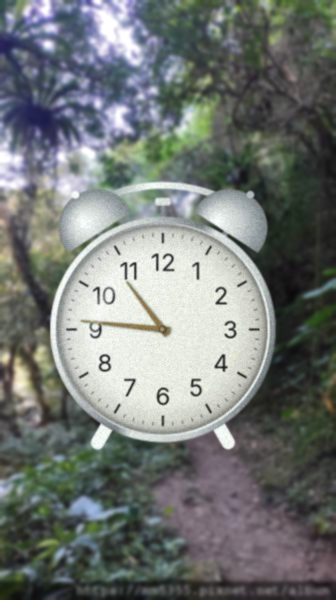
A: 10 h 46 min
